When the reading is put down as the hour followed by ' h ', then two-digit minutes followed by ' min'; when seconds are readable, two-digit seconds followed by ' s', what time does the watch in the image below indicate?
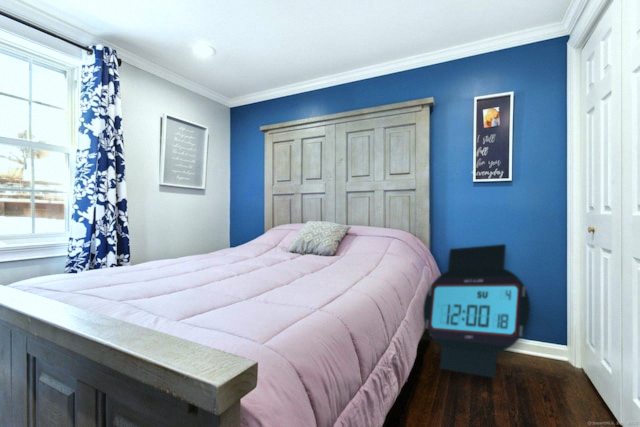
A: 12 h 00 min 18 s
